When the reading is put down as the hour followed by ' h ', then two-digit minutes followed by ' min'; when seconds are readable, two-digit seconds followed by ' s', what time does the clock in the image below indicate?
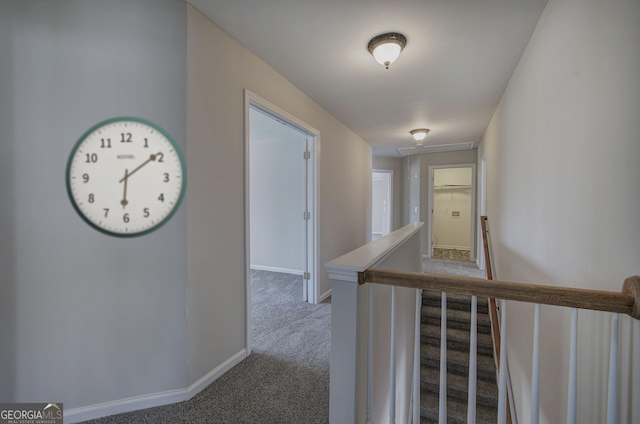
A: 6 h 09 min
